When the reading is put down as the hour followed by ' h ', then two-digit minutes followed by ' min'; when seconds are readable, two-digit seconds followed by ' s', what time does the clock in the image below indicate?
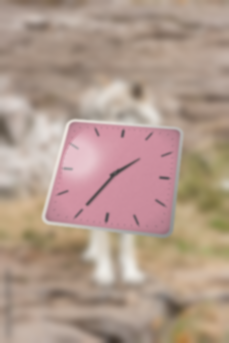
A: 1 h 35 min
